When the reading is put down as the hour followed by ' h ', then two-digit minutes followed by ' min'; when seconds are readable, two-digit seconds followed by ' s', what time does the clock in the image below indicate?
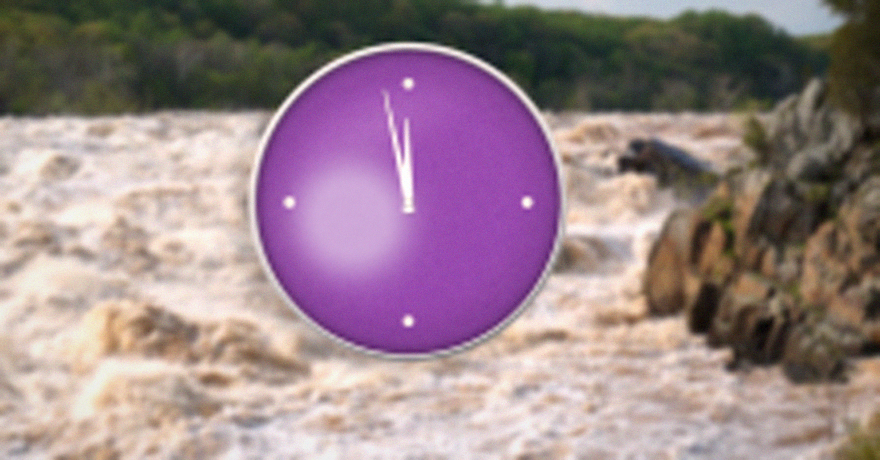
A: 11 h 58 min
